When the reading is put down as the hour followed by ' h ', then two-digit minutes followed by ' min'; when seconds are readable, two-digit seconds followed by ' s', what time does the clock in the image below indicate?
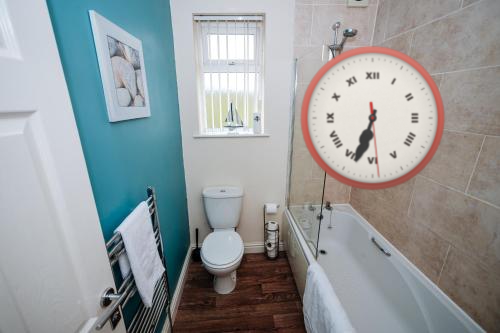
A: 6 h 33 min 29 s
